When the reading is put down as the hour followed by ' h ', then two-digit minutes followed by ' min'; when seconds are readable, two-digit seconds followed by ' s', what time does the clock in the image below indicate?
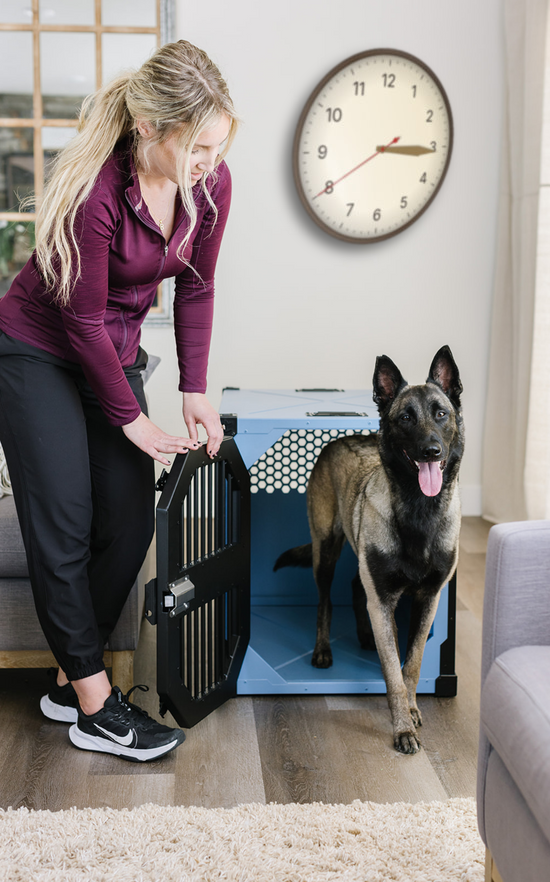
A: 3 h 15 min 40 s
